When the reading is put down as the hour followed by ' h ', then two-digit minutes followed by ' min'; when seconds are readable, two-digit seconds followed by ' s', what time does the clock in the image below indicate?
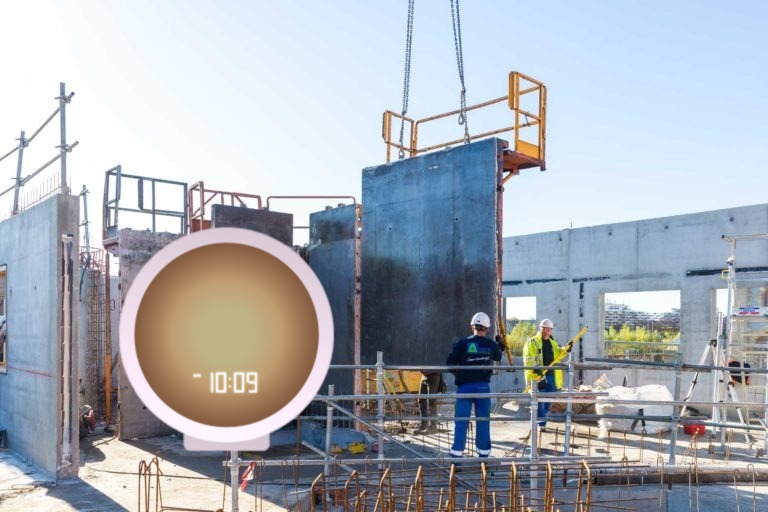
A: 10 h 09 min
